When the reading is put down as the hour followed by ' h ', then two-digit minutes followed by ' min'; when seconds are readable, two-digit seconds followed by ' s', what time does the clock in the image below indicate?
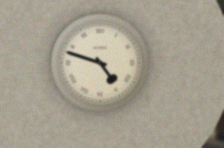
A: 4 h 48 min
